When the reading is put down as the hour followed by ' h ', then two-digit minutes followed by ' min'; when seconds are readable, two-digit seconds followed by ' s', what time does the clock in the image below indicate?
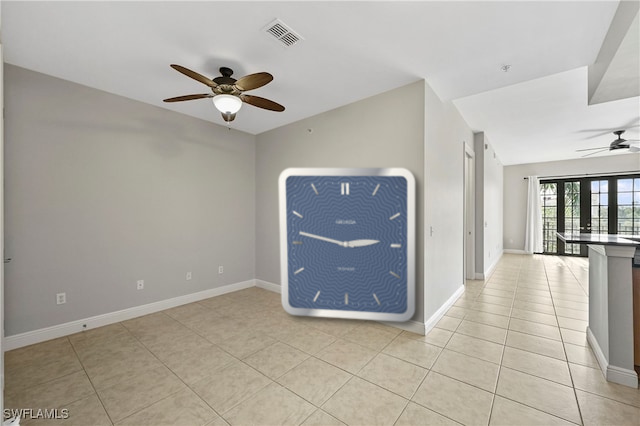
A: 2 h 47 min
